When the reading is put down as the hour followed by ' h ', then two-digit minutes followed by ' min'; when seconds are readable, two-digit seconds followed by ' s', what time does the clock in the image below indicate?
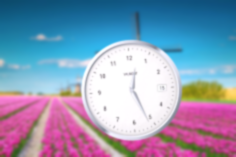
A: 12 h 26 min
